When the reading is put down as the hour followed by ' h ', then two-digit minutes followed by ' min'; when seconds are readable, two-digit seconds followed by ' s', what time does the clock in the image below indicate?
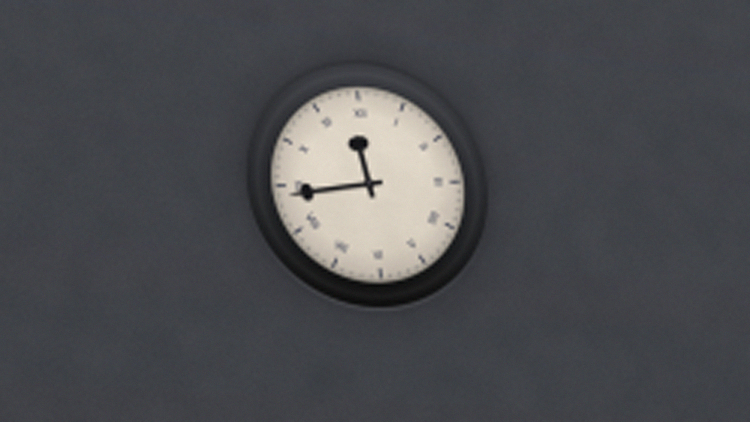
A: 11 h 44 min
